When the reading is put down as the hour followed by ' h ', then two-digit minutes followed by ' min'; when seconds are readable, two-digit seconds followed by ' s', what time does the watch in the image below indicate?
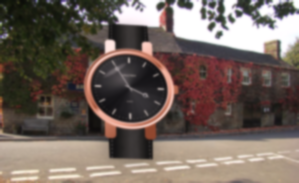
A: 3 h 55 min
